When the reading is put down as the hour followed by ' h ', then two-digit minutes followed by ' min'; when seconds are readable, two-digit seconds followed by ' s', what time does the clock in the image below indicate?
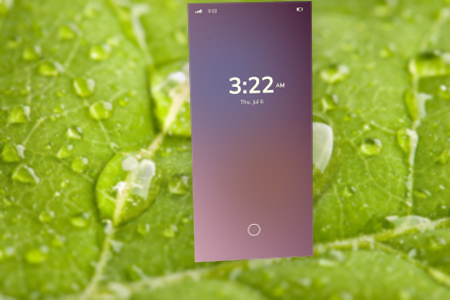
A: 3 h 22 min
